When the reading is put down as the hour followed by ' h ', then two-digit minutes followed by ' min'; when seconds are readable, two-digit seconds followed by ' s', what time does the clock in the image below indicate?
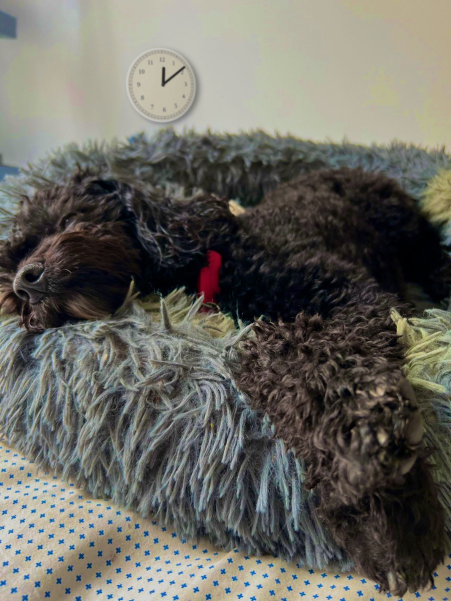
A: 12 h 09 min
